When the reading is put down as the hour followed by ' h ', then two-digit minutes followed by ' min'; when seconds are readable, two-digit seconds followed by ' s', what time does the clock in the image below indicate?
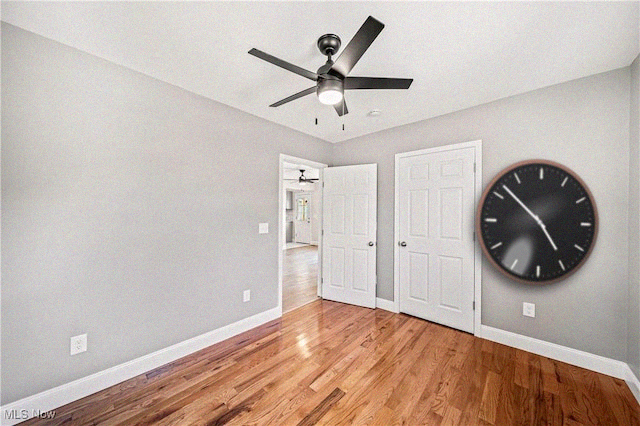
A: 4 h 52 min
